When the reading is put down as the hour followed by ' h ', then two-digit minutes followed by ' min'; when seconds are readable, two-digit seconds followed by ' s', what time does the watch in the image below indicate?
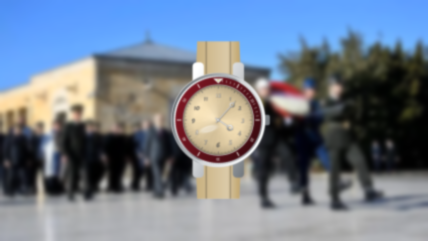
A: 4 h 07 min
